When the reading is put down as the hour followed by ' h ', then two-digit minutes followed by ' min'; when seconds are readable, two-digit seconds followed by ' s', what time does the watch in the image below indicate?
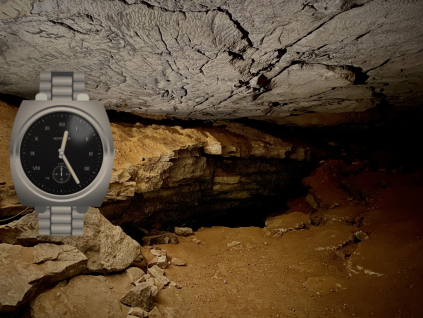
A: 12 h 25 min
